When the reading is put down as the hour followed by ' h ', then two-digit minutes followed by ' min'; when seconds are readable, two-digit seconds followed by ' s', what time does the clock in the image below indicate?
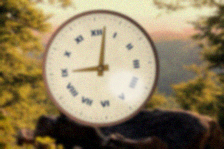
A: 9 h 02 min
